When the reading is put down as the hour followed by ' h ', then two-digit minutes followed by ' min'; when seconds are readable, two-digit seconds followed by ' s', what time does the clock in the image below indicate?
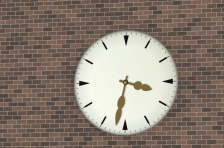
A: 3 h 32 min
